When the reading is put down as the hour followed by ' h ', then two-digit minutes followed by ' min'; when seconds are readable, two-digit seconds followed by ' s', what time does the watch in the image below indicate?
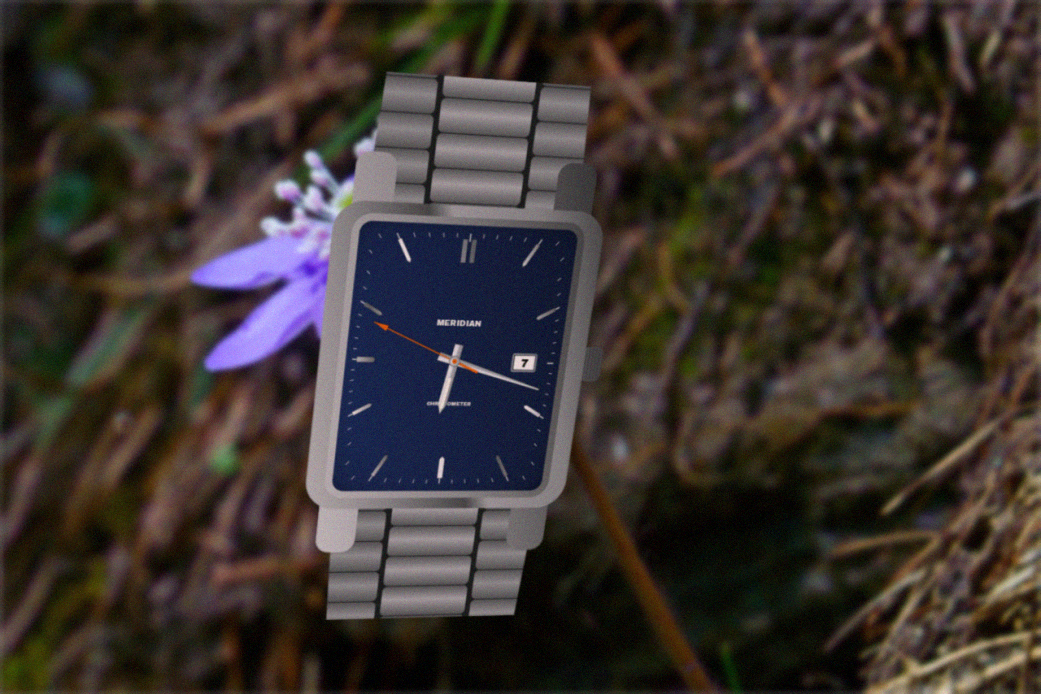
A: 6 h 17 min 49 s
